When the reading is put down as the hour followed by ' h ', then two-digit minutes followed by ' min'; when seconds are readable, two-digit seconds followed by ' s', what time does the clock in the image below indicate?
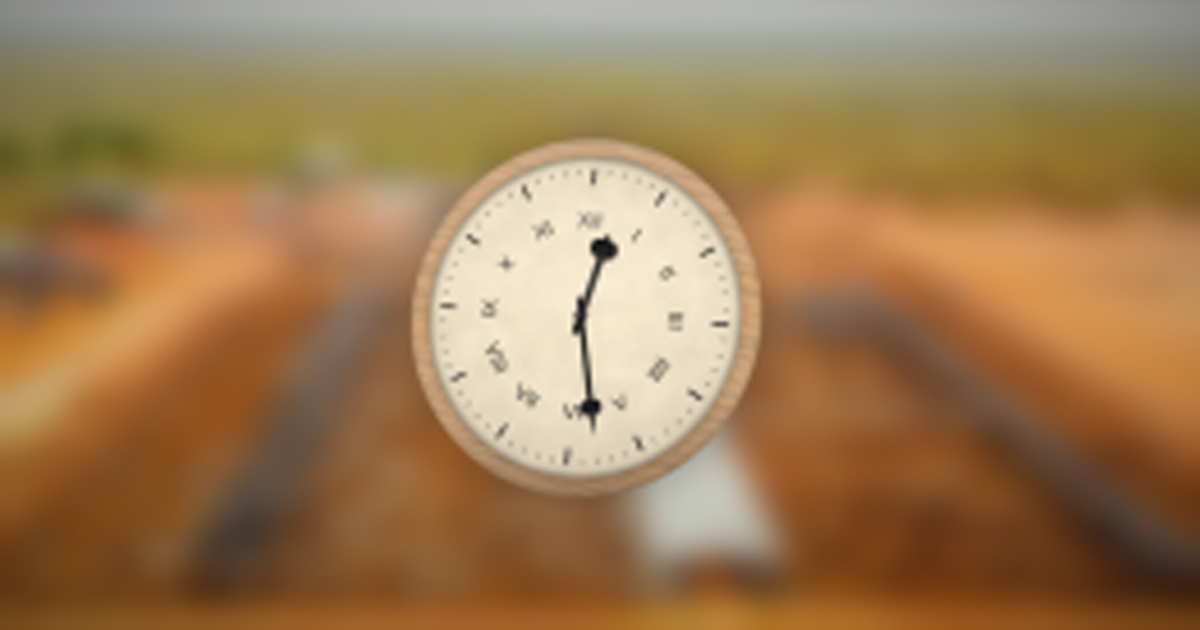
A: 12 h 28 min
